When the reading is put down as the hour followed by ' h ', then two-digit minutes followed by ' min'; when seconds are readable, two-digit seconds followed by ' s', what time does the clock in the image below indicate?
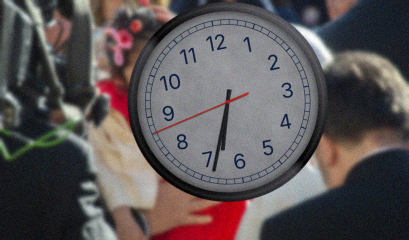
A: 6 h 33 min 43 s
